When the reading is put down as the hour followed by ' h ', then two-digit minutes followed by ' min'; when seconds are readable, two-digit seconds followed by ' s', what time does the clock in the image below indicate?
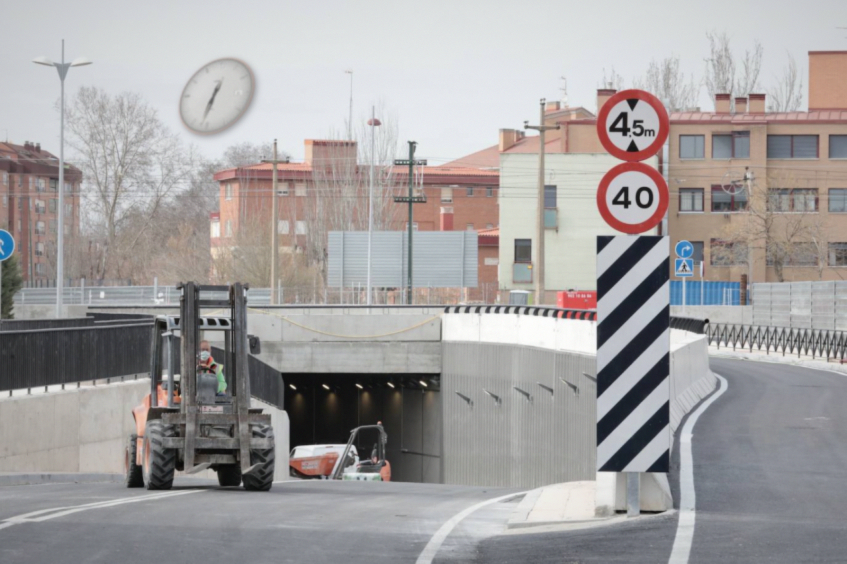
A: 12 h 32 min
